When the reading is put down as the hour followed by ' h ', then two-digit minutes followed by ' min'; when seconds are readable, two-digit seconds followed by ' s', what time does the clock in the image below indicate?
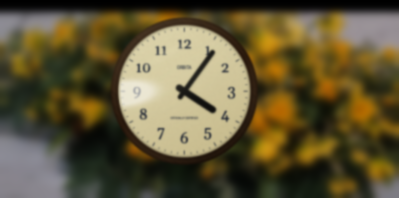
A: 4 h 06 min
